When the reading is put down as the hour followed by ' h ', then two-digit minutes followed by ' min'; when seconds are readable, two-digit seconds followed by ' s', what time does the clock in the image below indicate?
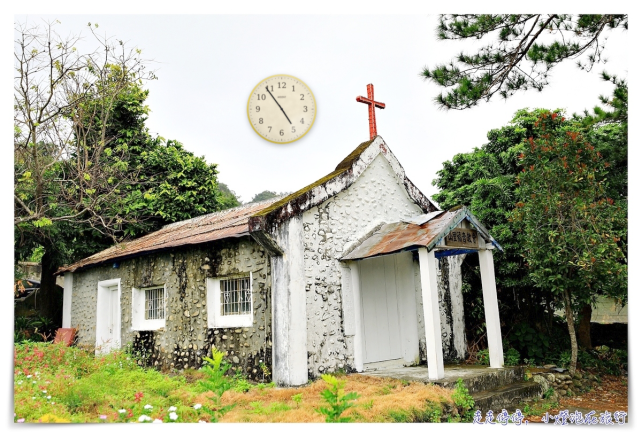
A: 4 h 54 min
